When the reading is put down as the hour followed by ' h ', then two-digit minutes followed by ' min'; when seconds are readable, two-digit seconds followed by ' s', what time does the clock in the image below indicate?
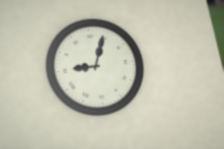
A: 9 h 04 min
